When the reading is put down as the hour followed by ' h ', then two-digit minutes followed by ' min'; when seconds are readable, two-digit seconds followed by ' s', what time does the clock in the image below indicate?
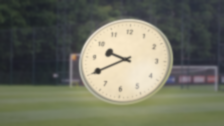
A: 9 h 40 min
